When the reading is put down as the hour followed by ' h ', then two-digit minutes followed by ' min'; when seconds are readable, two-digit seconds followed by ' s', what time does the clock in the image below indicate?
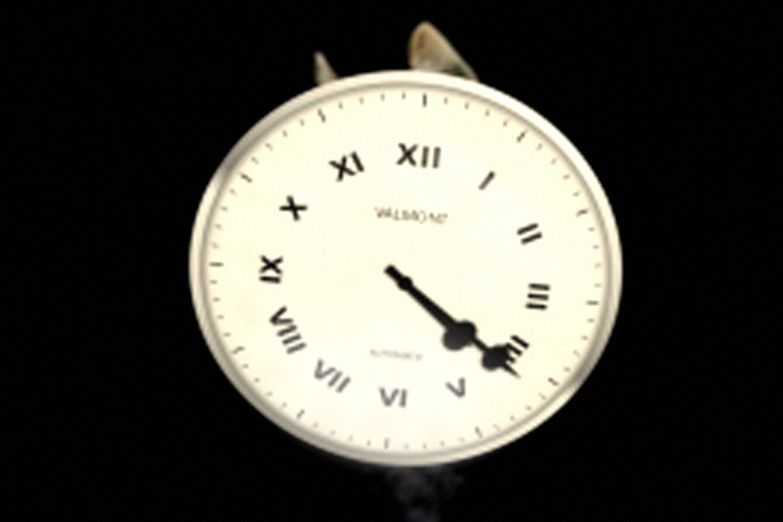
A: 4 h 21 min
